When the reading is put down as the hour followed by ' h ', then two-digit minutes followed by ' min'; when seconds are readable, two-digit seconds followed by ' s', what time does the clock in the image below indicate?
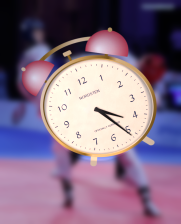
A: 4 h 26 min
